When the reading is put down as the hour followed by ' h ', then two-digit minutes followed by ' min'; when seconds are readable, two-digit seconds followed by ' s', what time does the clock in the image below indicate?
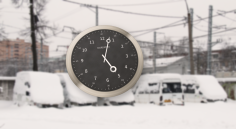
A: 5 h 03 min
